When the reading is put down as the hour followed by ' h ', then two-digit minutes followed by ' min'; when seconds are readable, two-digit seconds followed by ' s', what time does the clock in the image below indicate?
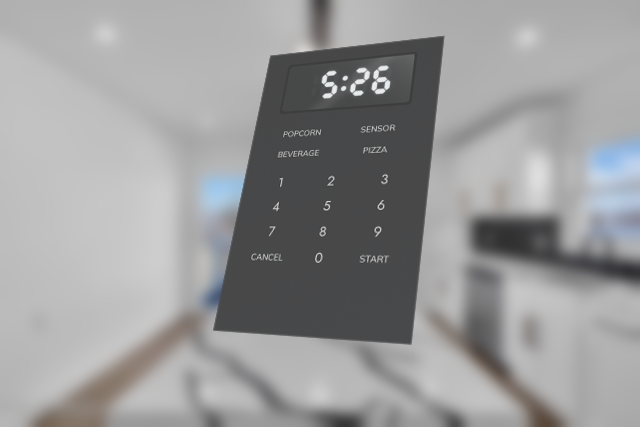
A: 5 h 26 min
